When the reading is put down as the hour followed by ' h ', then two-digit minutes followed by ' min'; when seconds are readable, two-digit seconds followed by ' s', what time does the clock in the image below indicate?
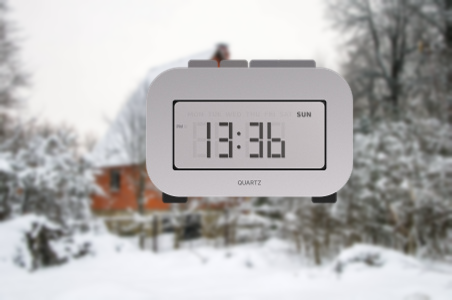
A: 13 h 36 min
